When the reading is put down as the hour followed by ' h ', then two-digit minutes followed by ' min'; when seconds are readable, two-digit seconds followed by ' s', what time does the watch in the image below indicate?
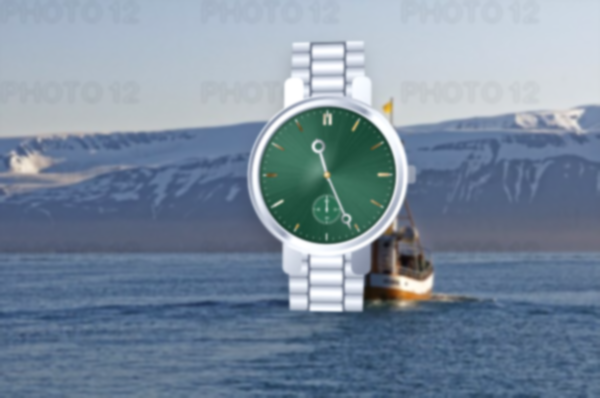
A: 11 h 26 min
